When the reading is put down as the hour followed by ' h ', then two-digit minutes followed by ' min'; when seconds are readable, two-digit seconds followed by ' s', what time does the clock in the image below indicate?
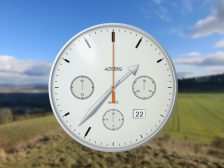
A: 1 h 37 min
